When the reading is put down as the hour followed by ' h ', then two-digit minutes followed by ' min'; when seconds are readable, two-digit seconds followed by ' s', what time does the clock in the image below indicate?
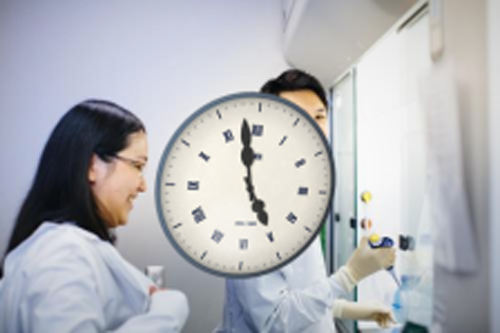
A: 4 h 58 min
